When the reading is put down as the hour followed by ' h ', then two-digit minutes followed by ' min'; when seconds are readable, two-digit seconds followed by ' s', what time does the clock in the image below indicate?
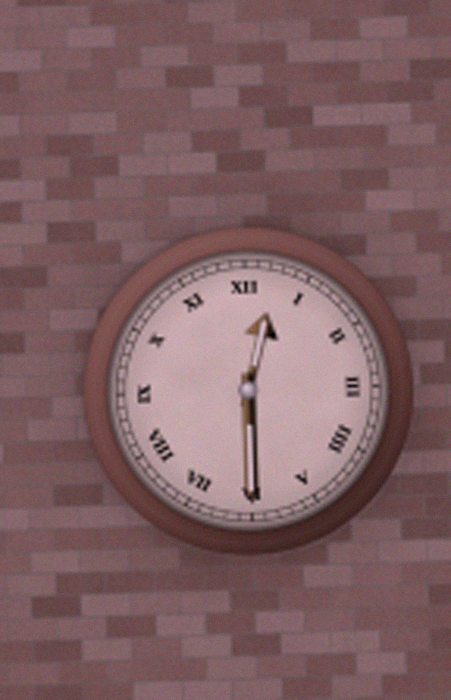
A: 12 h 30 min
